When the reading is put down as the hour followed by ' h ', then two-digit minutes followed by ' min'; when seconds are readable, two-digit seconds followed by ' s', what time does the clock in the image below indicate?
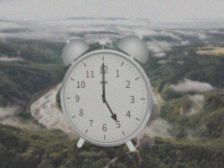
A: 5 h 00 min
